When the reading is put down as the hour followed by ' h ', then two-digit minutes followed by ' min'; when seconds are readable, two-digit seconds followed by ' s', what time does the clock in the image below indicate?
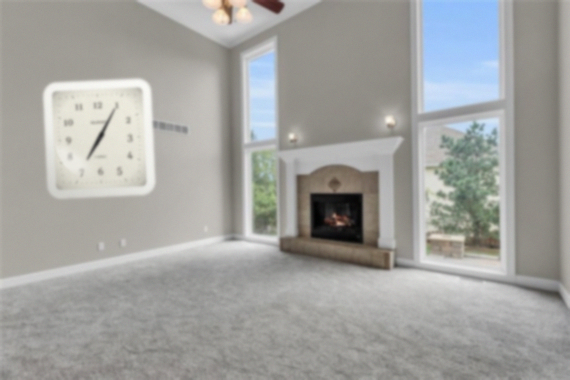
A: 7 h 05 min
